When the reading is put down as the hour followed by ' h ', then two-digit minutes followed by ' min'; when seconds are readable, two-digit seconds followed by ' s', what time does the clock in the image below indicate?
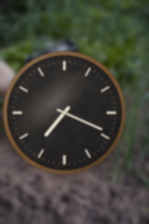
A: 7 h 19 min
